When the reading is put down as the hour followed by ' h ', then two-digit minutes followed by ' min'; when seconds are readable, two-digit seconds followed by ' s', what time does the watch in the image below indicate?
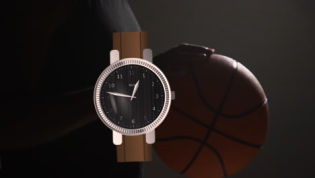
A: 12 h 47 min
